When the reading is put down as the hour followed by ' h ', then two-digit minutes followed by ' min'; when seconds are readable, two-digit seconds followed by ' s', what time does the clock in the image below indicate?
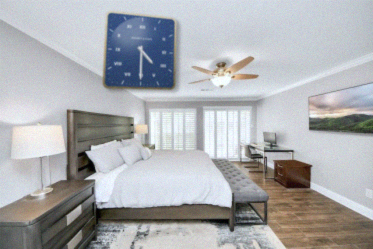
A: 4 h 30 min
